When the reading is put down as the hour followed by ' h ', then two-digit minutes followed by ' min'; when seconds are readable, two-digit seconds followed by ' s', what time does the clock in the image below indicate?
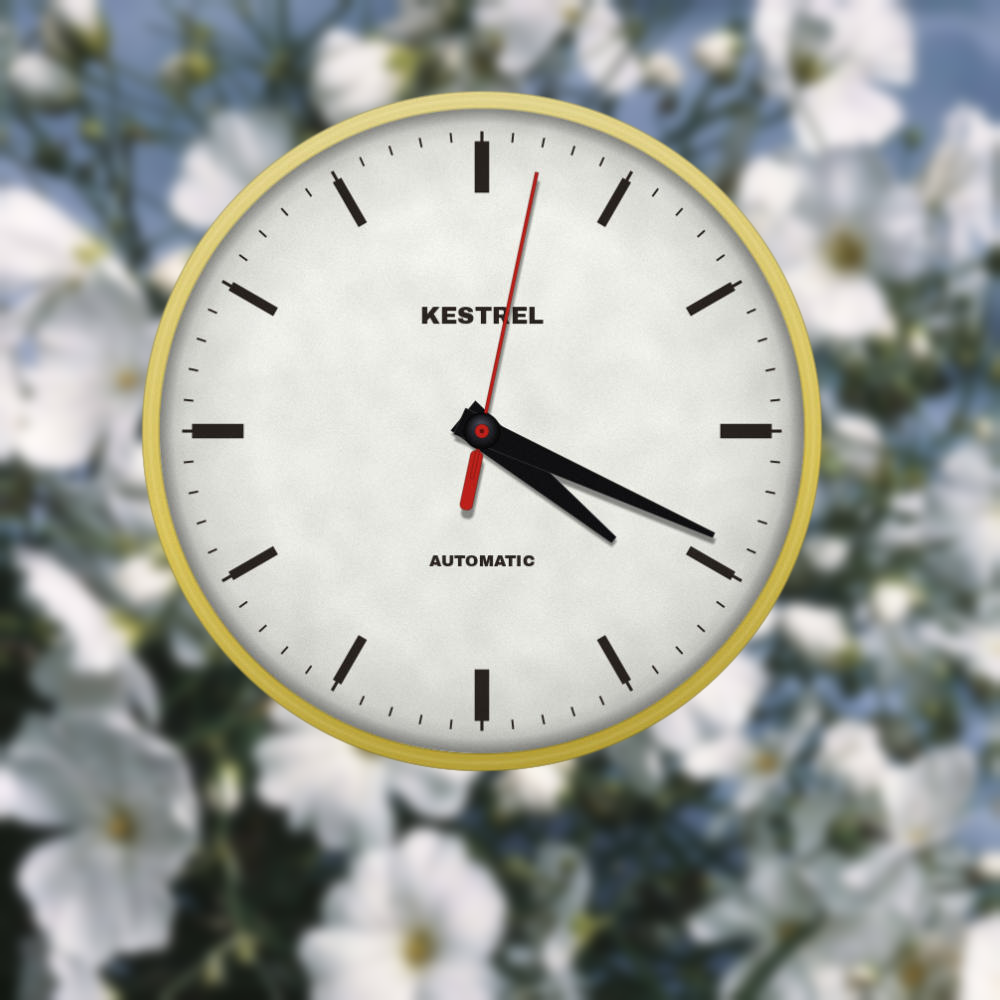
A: 4 h 19 min 02 s
